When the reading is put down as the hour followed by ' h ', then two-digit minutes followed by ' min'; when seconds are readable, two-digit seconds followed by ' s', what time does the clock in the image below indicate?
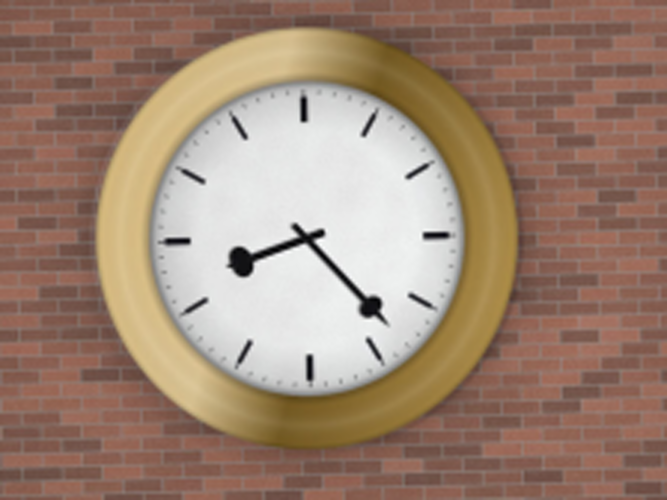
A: 8 h 23 min
